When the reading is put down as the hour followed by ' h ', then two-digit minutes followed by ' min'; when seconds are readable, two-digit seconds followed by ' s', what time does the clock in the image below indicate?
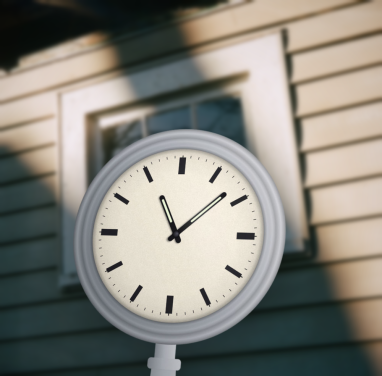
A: 11 h 08 min
